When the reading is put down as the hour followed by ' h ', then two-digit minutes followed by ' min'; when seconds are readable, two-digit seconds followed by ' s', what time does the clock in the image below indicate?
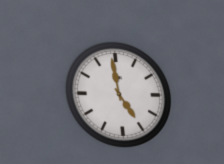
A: 4 h 59 min
